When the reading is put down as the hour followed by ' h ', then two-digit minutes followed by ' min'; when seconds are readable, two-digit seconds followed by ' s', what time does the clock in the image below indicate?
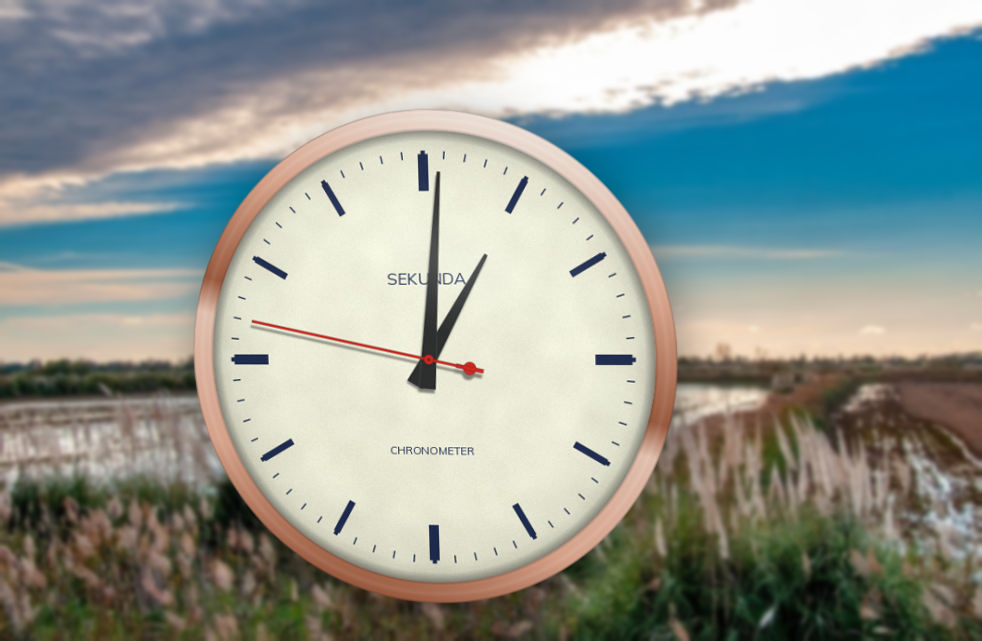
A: 1 h 00 min 47 s
